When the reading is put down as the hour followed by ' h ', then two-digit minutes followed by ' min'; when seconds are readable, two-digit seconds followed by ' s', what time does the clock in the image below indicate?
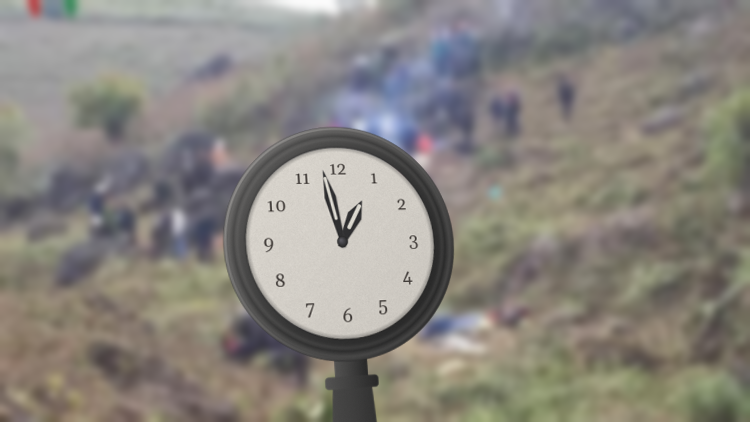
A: 12 h 58 min
